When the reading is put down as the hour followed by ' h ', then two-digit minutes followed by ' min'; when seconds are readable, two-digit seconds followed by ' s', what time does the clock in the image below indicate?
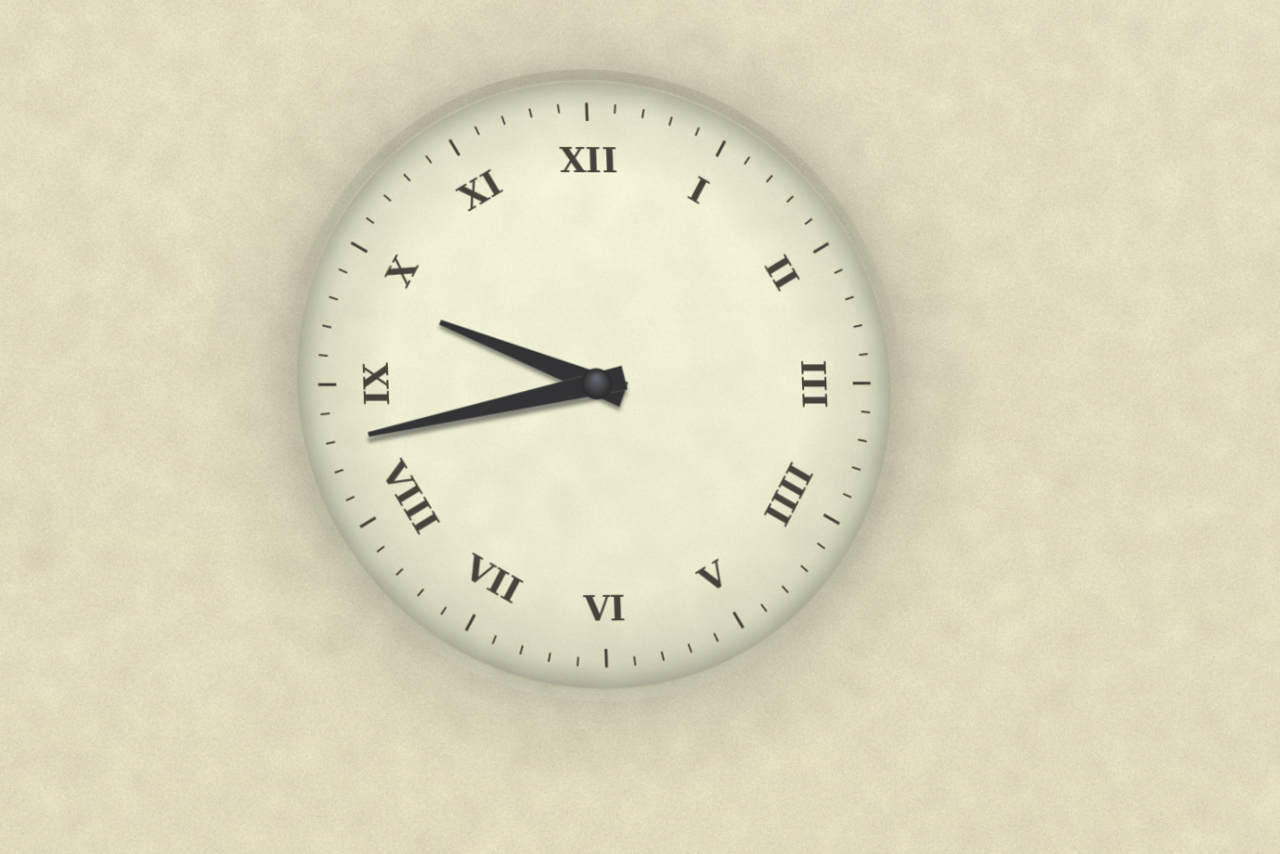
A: 9 h 43 min
